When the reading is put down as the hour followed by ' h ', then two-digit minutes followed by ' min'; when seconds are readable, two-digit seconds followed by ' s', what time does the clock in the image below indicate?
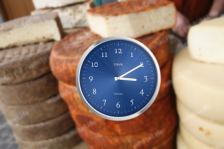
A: 3 h 10 min
